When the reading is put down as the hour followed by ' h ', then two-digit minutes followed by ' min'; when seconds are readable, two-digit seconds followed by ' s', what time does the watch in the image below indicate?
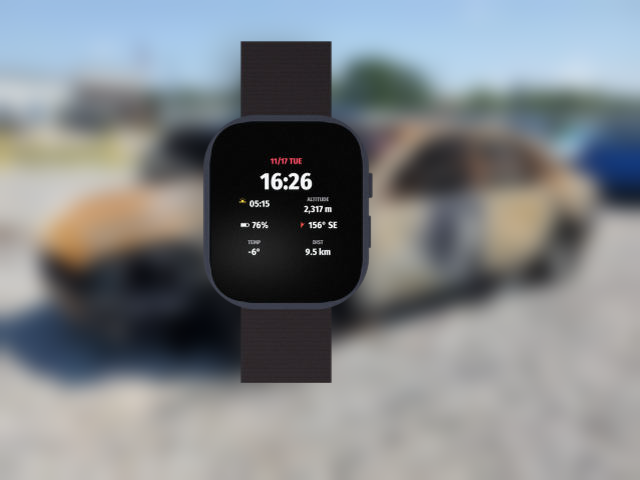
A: 16 h 26 min
